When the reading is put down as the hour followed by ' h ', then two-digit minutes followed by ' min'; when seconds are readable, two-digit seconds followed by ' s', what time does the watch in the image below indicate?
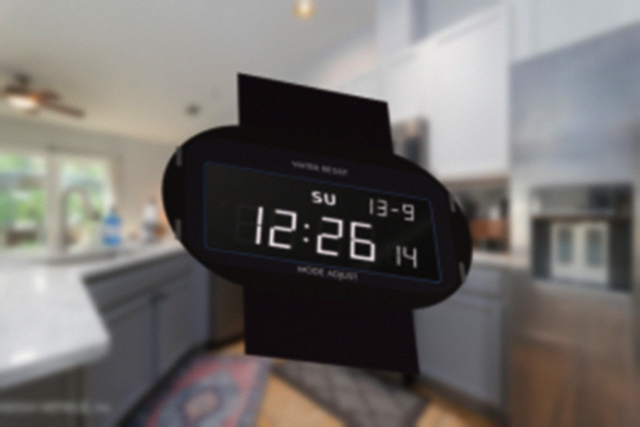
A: 12 h 26 min 14 s
